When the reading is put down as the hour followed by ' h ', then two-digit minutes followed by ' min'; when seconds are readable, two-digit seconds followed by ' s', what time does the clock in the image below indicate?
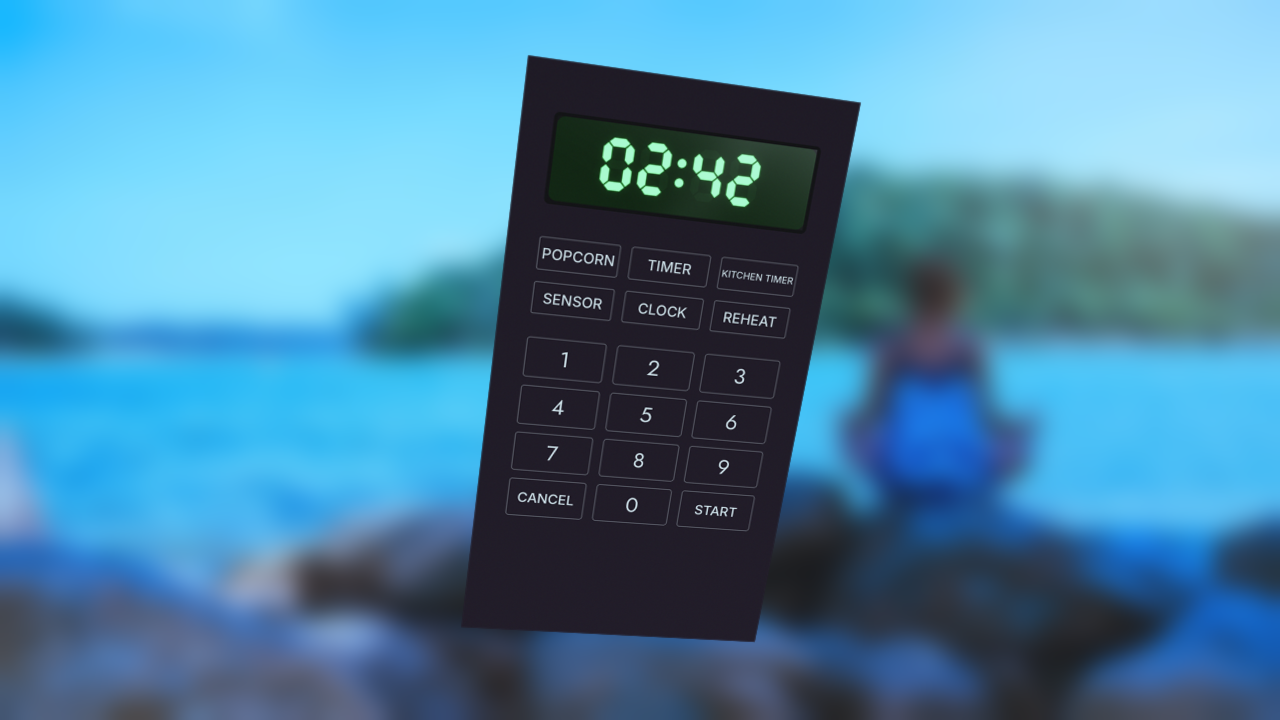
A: 2 h 42 min
